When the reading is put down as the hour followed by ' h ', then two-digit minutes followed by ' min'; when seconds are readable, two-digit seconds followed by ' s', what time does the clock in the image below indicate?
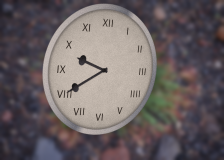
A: 9 h 40 min
